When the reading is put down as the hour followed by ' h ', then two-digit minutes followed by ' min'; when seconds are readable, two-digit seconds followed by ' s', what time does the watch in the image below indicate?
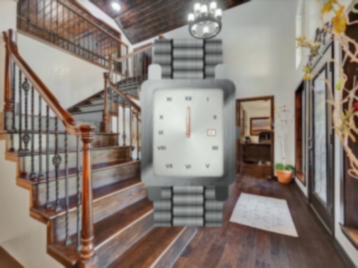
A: 12 h 00 min
